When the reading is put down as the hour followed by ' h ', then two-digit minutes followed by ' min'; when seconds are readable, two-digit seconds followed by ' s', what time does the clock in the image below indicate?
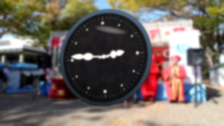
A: 2 h 46 min
